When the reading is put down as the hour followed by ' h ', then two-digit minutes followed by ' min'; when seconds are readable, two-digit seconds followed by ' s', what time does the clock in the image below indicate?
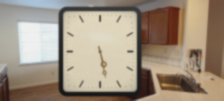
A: 5 h 28 min
